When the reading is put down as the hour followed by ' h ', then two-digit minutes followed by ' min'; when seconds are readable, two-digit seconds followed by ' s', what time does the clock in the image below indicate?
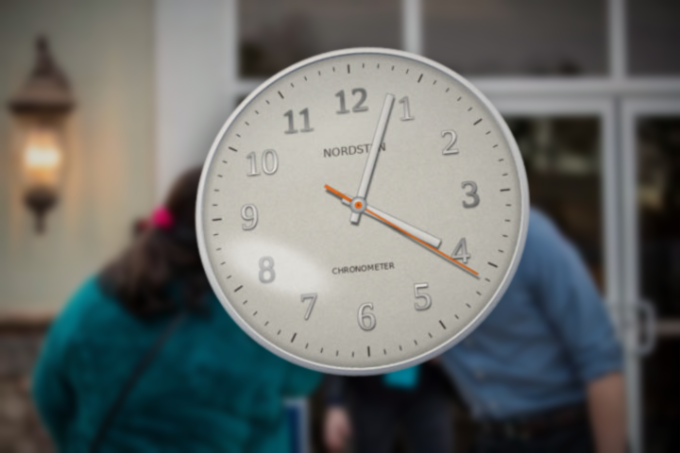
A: 4 h 03 min 21 s
